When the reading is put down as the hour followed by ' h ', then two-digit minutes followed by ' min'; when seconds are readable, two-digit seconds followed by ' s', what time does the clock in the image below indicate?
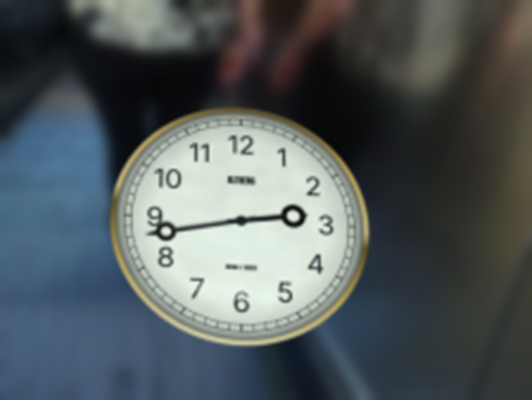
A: 2 h 43 min
